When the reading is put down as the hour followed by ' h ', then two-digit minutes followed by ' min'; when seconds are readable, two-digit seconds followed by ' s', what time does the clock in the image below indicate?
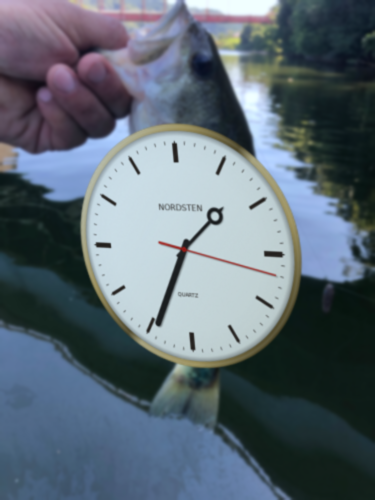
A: 1 h 34 min 17 s
